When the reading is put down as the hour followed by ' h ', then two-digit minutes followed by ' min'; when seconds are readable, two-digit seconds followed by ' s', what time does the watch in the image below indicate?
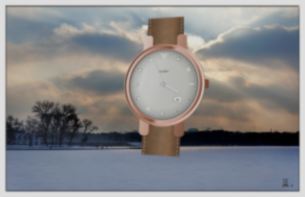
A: 3 h 56 min
